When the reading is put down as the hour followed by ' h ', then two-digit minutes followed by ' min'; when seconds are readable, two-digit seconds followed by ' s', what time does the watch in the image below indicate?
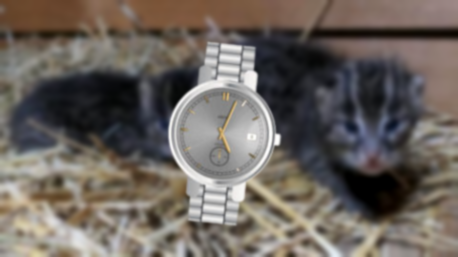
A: 5 h 03 min
